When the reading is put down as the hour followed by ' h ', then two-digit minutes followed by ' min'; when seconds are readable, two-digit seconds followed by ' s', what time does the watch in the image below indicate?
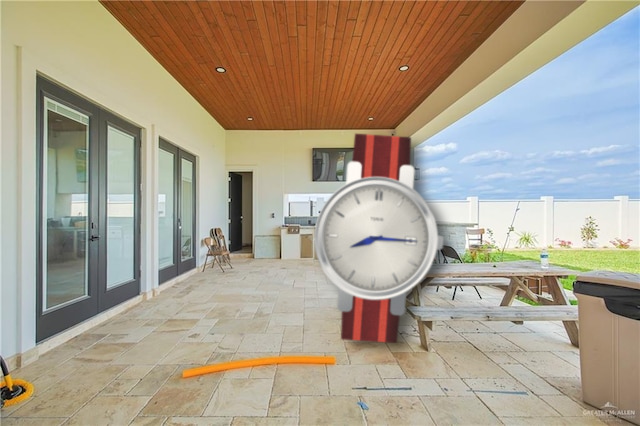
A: 8 h 15 min
